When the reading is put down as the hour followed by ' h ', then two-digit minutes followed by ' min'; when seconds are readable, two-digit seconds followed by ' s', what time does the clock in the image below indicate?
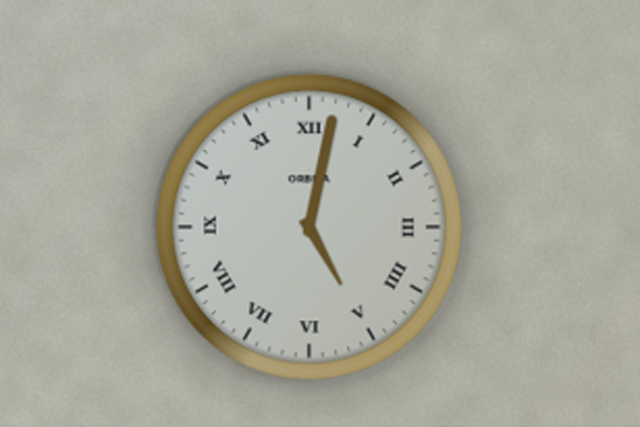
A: 5 h 02 min
